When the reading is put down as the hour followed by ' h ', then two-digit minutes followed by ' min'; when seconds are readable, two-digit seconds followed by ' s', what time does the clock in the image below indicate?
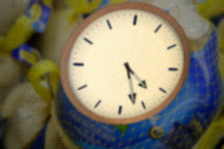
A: 4 h 27 min
